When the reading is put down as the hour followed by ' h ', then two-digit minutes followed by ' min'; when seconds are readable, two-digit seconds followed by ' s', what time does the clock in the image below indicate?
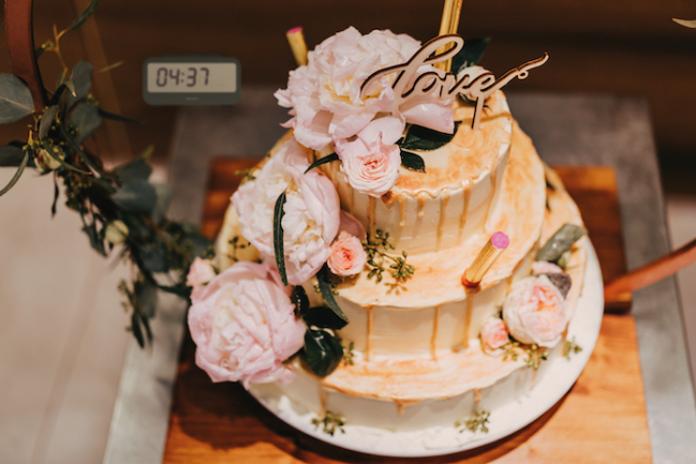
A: 4 h 37 min
